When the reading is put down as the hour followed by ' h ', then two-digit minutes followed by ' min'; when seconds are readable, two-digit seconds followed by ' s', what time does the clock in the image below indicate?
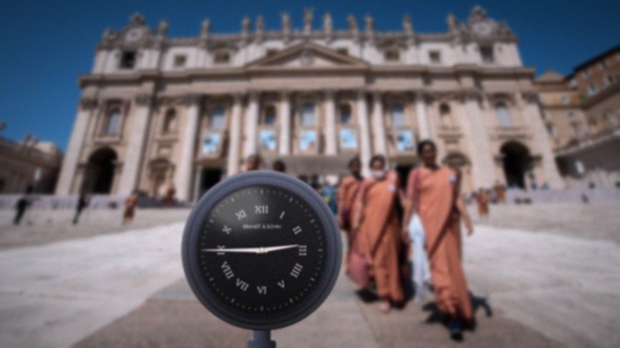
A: 2 h 45 min
